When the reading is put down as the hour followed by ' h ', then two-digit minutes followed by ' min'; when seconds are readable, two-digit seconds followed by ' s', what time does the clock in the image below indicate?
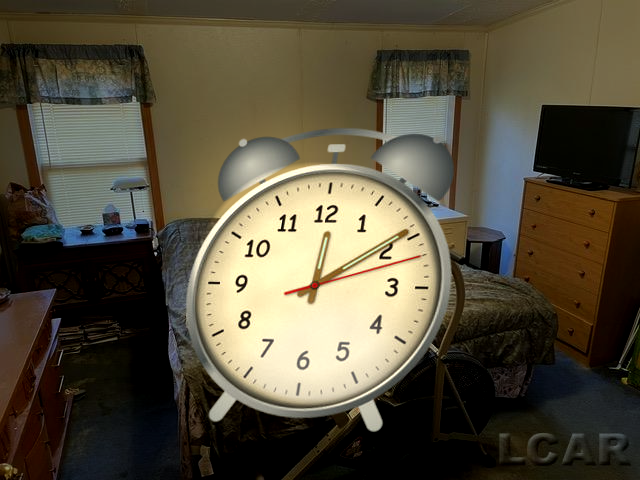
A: 12 h 09 min 12 s
